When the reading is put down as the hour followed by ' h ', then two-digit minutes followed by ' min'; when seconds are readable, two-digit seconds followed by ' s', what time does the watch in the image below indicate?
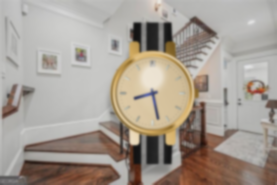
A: 8 h 28 min
